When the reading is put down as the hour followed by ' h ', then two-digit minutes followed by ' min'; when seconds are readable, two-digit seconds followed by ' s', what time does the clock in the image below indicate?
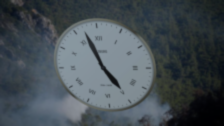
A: 4 h 57 min
